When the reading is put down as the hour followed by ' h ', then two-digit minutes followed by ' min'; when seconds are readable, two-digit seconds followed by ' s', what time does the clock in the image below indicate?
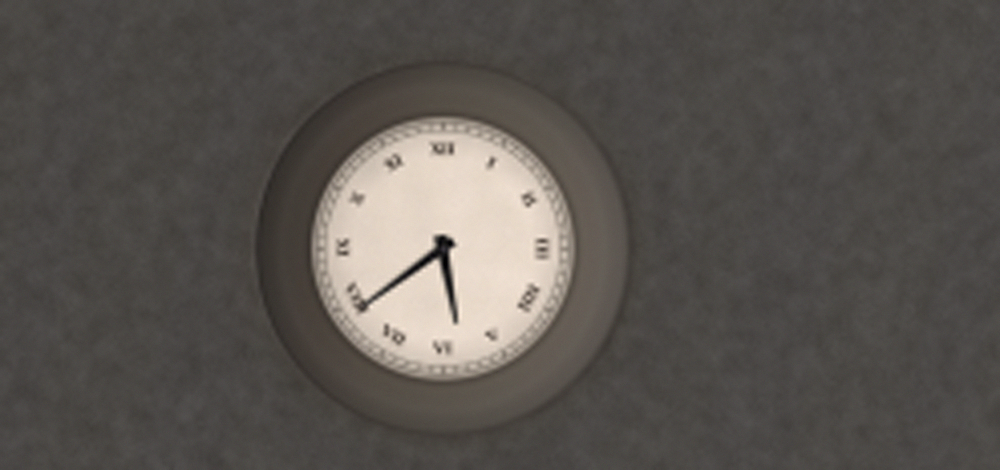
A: 5 h 39 min
